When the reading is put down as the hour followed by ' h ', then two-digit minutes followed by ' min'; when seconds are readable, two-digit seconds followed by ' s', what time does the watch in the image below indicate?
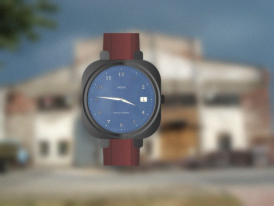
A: 3 h 46 min
